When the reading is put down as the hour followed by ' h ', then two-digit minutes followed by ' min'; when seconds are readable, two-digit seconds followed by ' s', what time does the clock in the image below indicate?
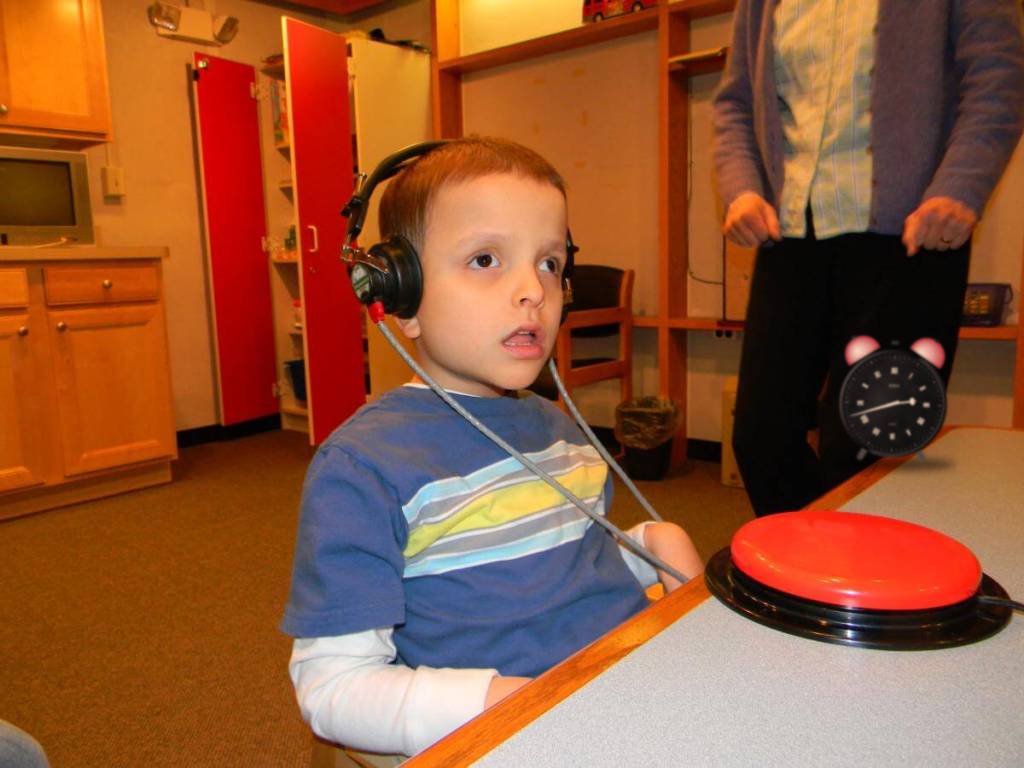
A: 2 h 42 min
